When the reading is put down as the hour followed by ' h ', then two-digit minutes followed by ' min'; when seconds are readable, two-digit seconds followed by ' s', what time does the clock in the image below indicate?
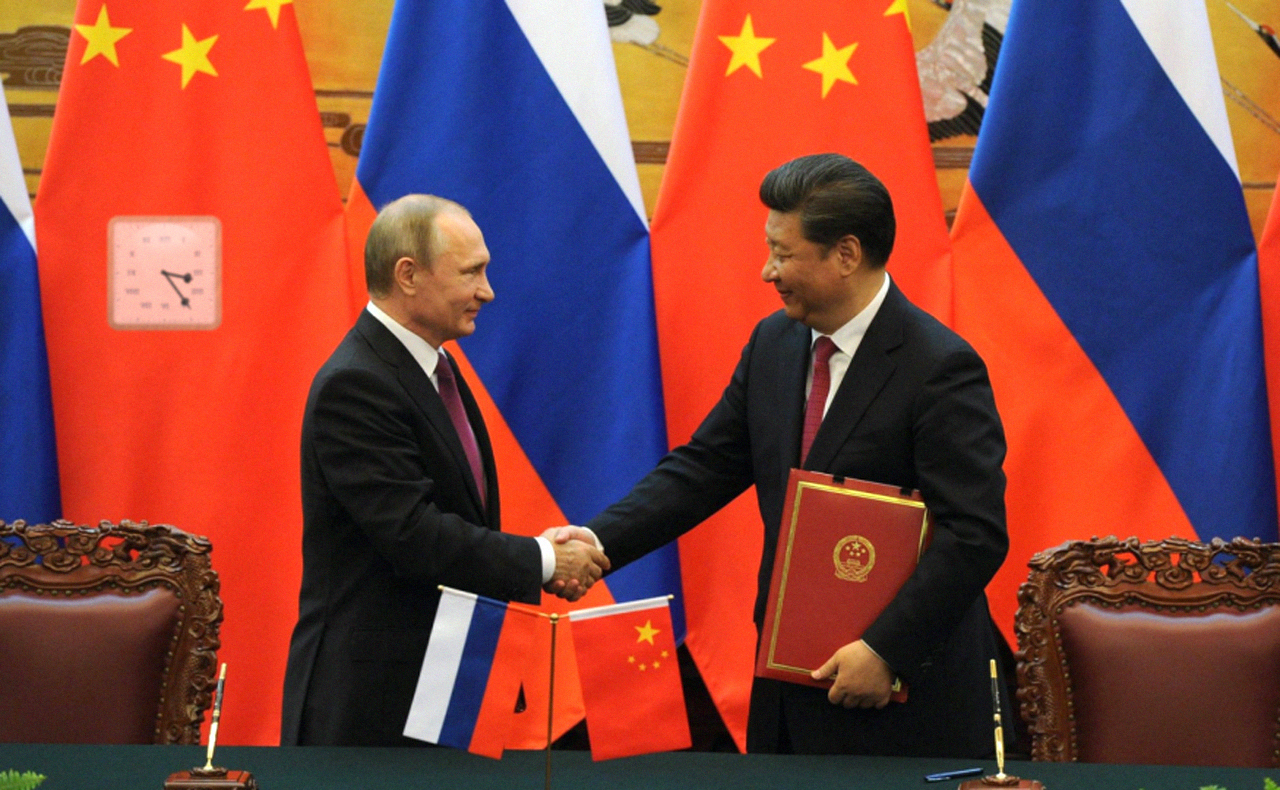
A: 3 h 24 min
